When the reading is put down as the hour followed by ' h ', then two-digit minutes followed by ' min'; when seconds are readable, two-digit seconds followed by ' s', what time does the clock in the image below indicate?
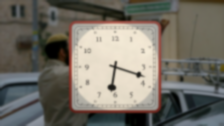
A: 6 h 18 min
